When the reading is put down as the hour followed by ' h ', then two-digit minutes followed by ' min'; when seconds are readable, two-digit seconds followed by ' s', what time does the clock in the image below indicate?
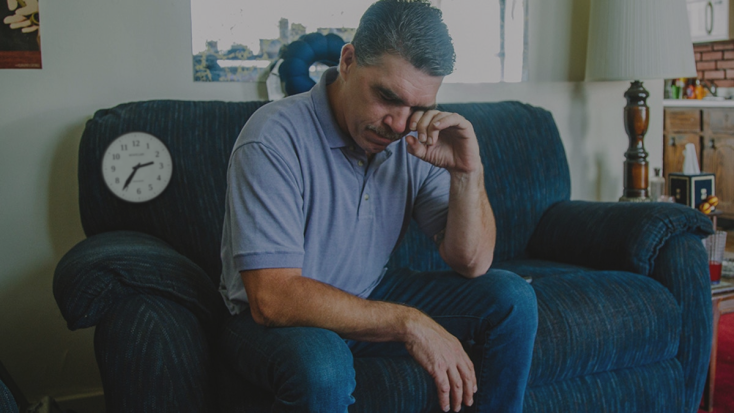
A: 2 h 36 min
